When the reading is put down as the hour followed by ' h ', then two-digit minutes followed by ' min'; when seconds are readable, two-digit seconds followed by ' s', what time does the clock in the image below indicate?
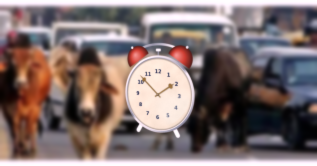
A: 1 h 52 min
